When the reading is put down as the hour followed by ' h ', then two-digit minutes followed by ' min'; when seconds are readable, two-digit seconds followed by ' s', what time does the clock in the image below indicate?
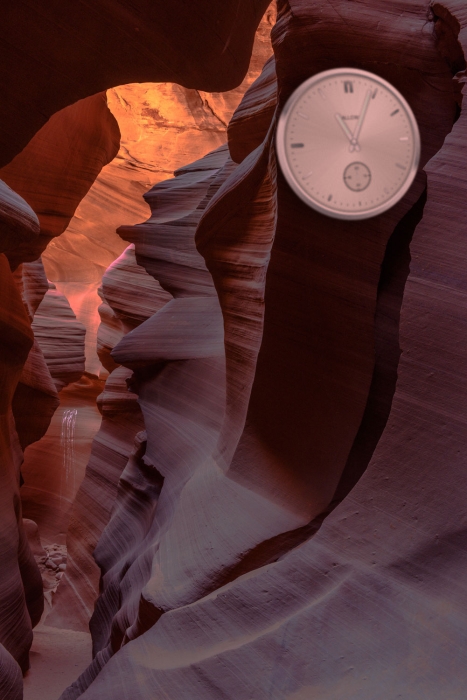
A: 11 h 04 min
